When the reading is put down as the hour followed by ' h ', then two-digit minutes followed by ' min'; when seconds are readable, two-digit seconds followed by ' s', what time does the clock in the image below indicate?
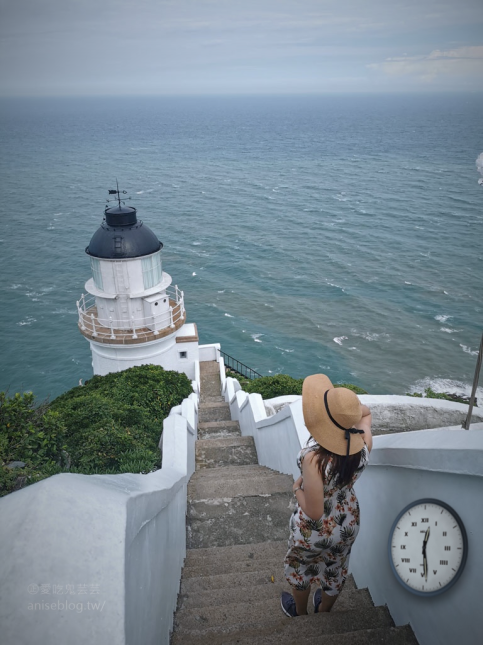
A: 12 h 29 min
